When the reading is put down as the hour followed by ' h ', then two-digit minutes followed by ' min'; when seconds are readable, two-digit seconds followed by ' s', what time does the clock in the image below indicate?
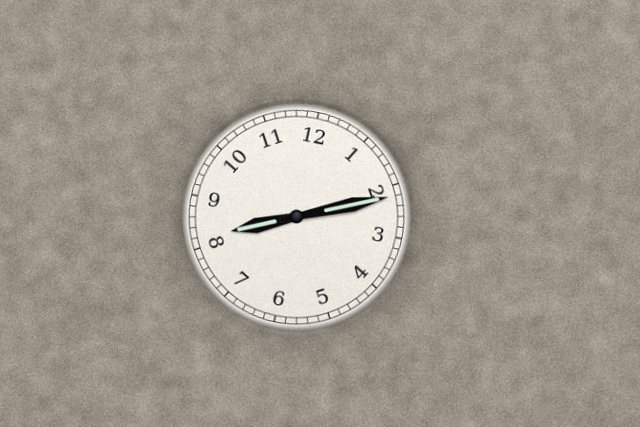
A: 8 h 11 min
